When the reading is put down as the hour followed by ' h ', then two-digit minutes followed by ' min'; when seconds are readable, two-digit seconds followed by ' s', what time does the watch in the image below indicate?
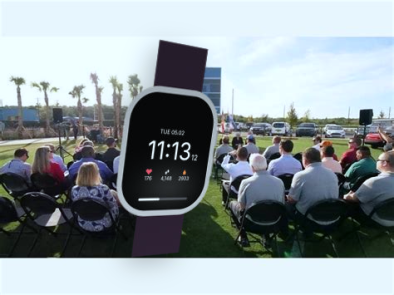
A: 11 h 13 min 12 s
